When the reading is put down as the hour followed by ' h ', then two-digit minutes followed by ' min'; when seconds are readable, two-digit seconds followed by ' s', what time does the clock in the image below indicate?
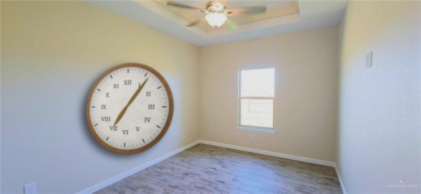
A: 7 h 06 min
